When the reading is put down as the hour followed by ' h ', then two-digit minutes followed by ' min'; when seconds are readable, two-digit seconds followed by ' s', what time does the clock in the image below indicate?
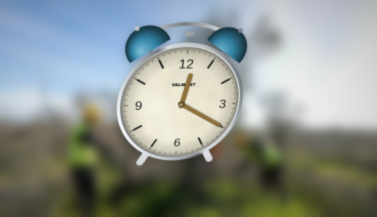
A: 12 h 20 min
